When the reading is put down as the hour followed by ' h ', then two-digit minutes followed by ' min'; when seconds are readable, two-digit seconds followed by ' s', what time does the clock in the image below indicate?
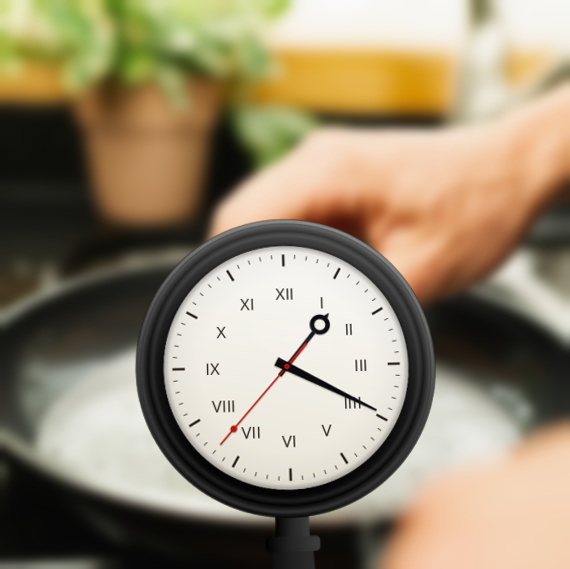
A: 1 h 19 min 37 s
